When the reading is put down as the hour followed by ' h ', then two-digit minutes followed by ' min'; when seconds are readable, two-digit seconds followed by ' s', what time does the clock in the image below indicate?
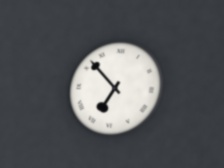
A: 6 h 52 min
